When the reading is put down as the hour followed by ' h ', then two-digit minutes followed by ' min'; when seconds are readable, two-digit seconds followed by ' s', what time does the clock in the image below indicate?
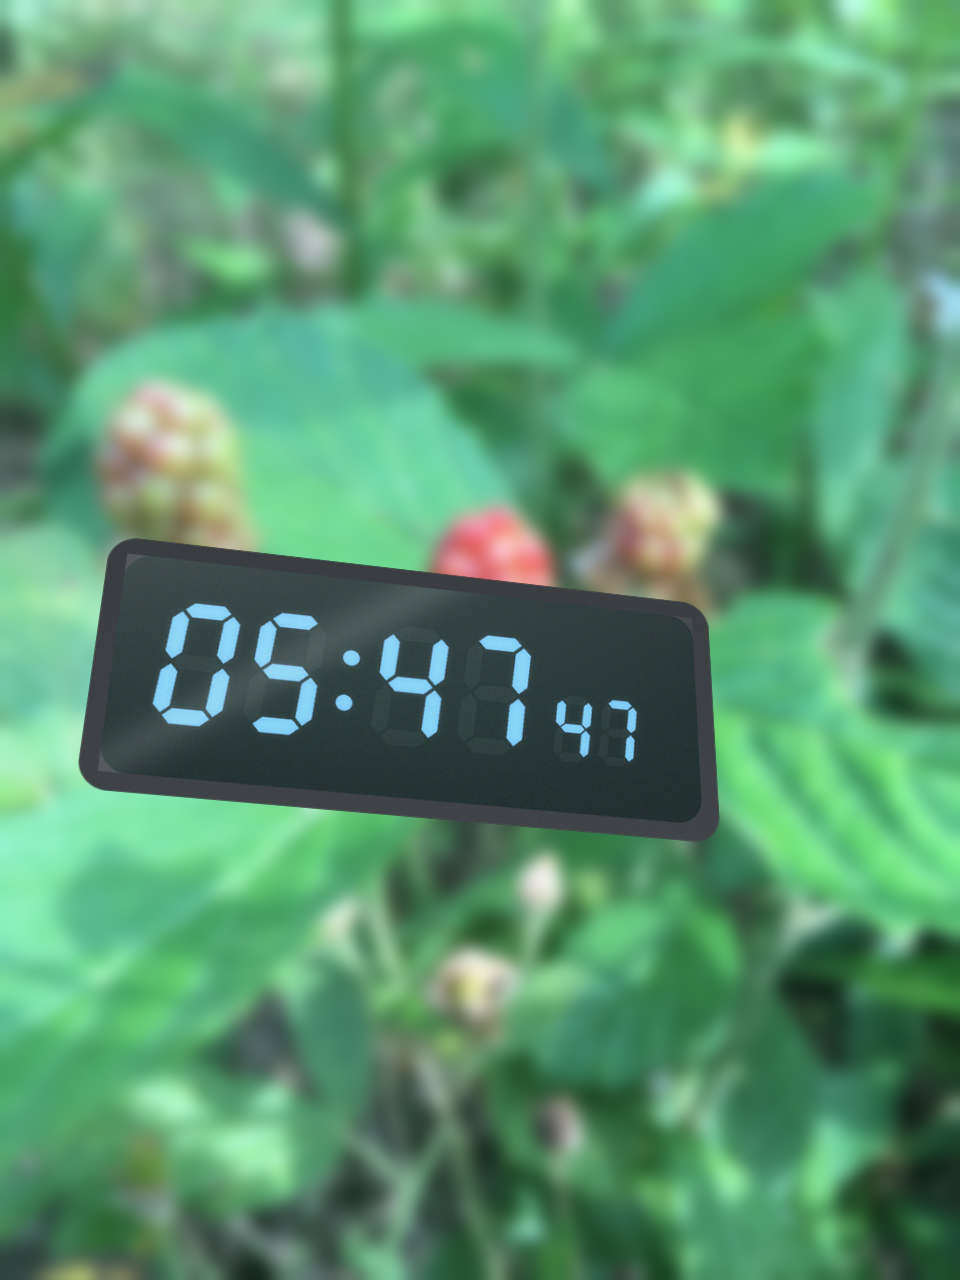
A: 5 h 47 min 47 s
